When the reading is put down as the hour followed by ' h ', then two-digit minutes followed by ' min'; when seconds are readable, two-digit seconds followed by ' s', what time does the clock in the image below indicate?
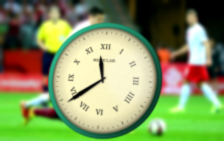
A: 11 h 39 min
